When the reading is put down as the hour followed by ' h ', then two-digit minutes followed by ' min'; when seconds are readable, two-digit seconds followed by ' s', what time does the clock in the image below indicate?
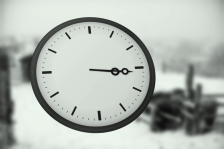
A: 3 h 16 min
